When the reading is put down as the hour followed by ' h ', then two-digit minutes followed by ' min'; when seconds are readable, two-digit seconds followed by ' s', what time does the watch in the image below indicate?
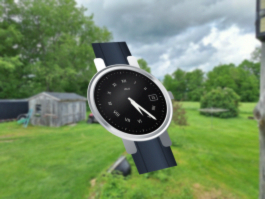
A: 5 h 24 min
